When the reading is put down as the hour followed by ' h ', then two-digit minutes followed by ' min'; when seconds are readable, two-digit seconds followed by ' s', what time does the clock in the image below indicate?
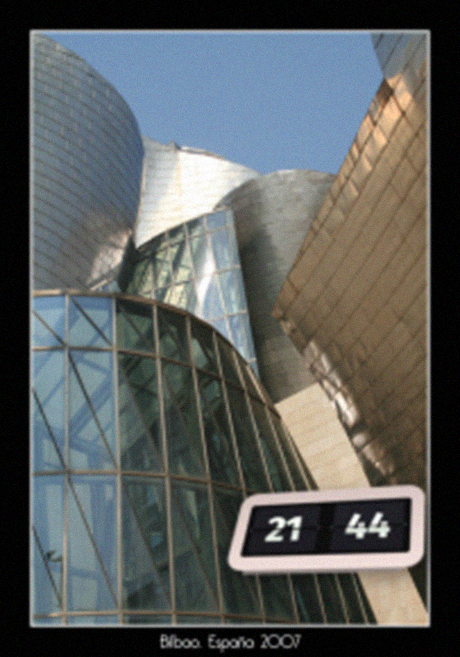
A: 21 h 44 min
